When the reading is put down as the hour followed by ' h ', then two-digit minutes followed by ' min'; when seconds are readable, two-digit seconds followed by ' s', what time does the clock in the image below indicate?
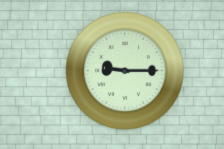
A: 9 h 15 min
